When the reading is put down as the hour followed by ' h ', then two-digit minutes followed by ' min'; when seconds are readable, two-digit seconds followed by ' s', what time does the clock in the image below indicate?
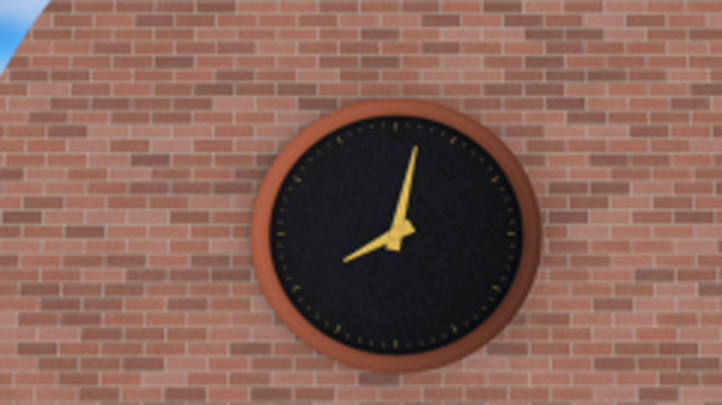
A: 8 h 02 min
